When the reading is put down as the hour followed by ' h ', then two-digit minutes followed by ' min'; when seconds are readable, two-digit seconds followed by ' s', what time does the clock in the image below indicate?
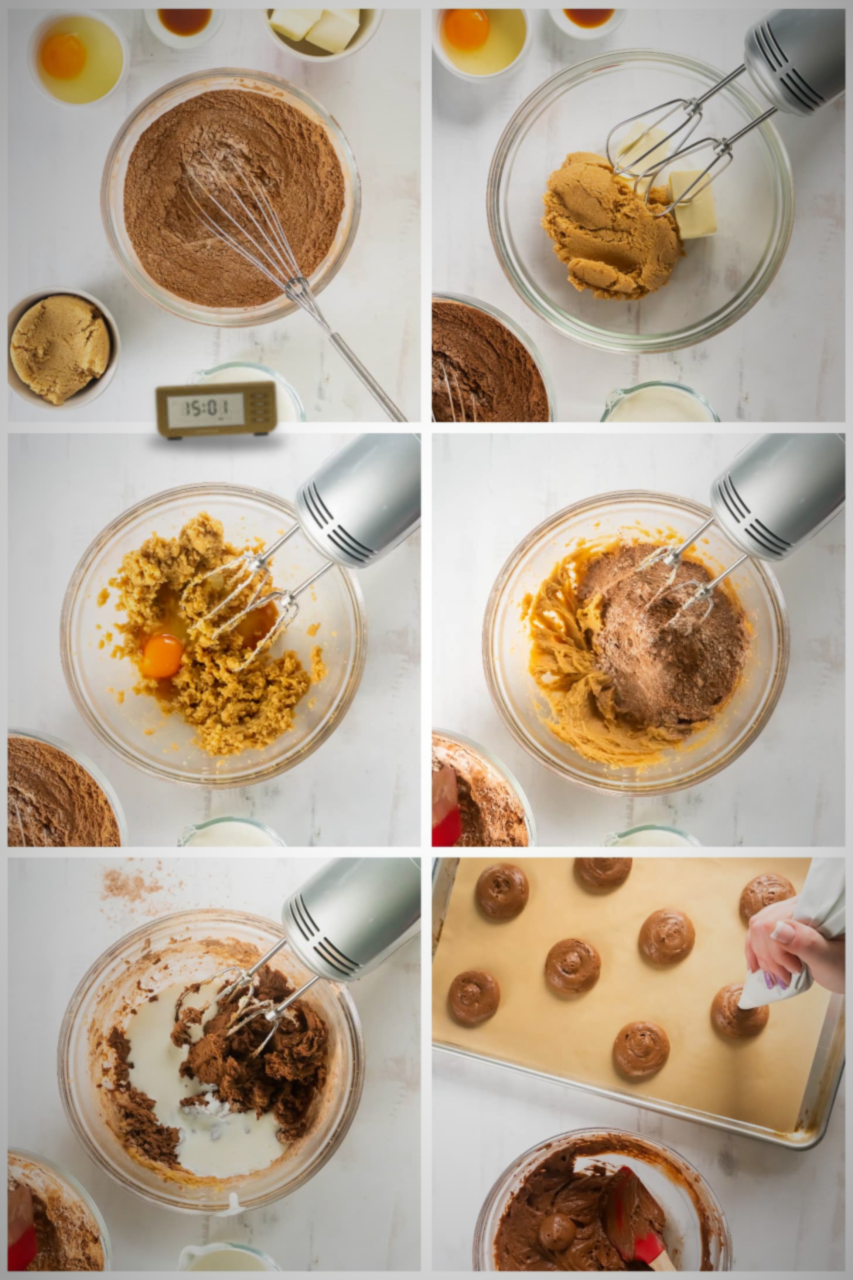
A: 15 h 01 min
